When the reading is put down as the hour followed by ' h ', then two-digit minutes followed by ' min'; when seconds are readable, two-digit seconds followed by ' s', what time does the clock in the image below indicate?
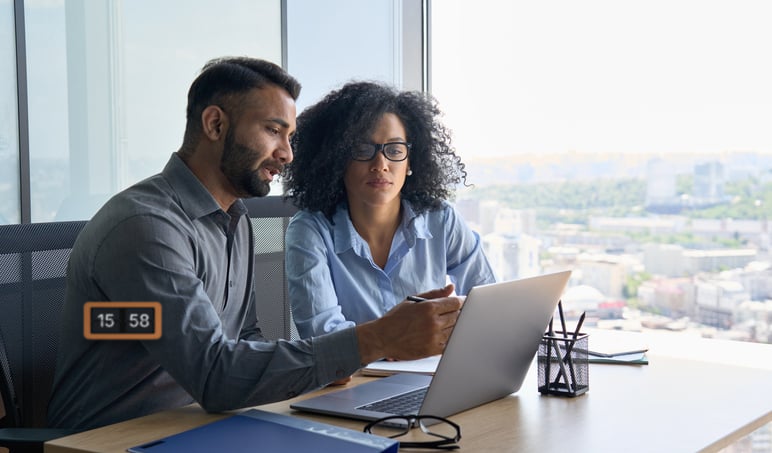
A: 15 h 58 min
